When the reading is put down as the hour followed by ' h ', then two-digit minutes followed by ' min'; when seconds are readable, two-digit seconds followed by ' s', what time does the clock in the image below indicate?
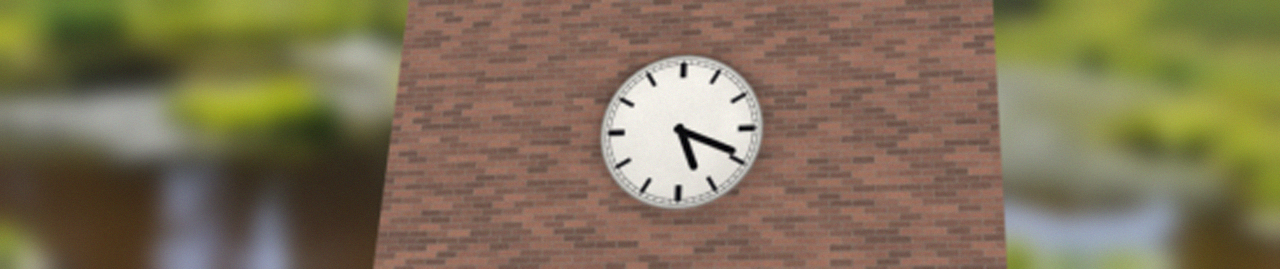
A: 5 h 19 min
